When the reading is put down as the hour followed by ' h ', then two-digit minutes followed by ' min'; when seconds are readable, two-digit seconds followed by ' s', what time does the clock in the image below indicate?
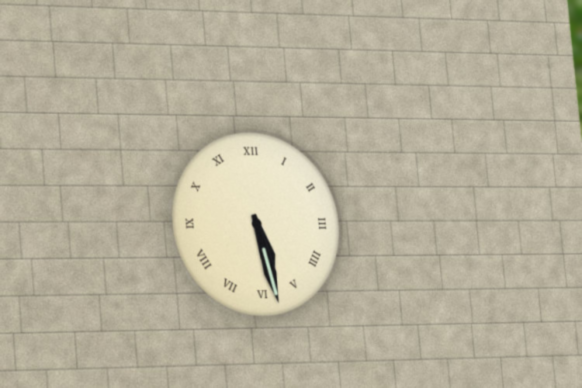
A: 5 h 28 min
